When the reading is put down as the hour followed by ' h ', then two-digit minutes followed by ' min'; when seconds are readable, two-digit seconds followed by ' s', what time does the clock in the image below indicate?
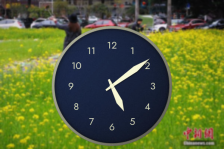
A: 5 h 09 min
